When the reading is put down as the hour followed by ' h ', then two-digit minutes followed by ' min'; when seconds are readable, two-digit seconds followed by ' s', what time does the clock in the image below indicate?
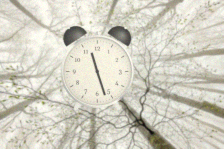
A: 11 h 27 min
